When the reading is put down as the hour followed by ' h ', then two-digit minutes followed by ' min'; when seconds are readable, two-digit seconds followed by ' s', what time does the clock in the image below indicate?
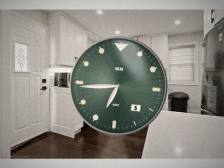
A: 6 h 44 min
